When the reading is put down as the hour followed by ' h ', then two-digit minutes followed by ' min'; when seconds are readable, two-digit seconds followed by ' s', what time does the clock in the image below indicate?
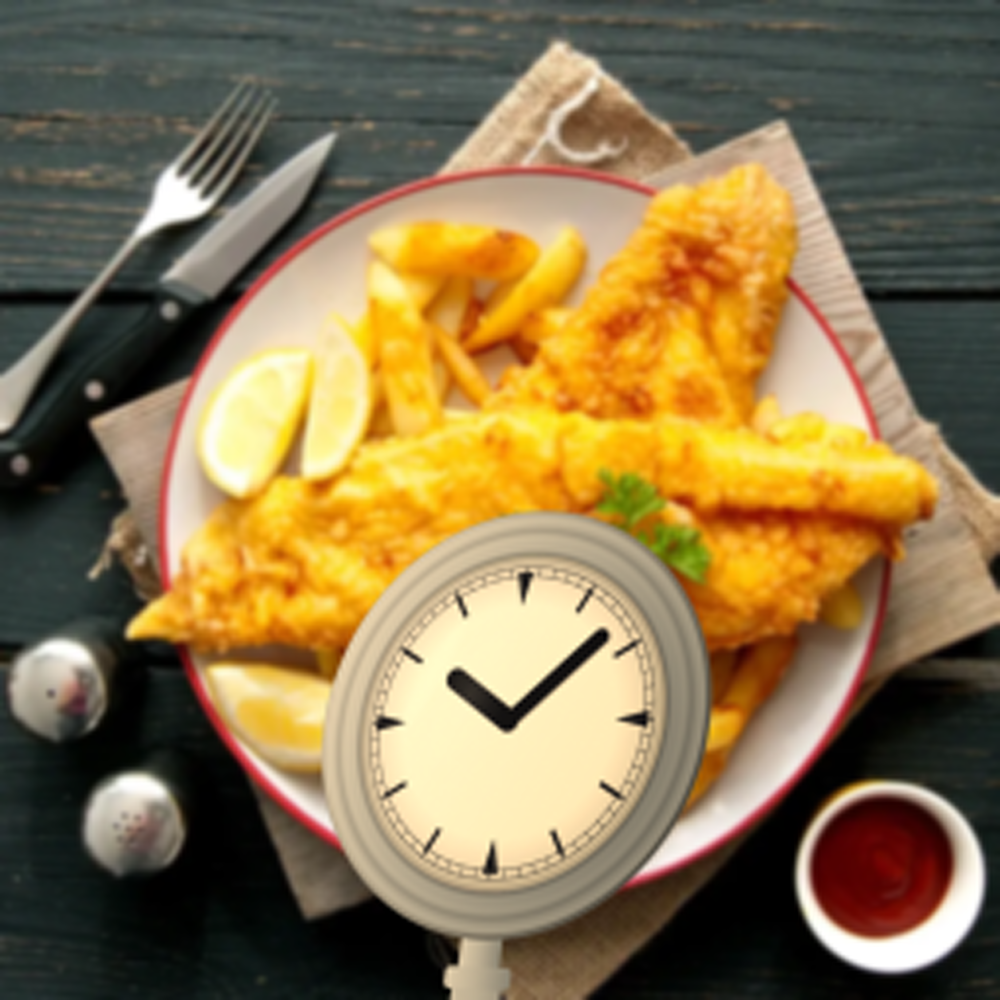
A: 10 h 08 min
